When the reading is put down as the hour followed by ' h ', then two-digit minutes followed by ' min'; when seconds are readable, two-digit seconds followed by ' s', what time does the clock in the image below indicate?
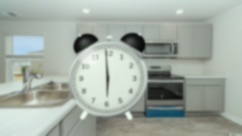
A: 5 h 59 min
